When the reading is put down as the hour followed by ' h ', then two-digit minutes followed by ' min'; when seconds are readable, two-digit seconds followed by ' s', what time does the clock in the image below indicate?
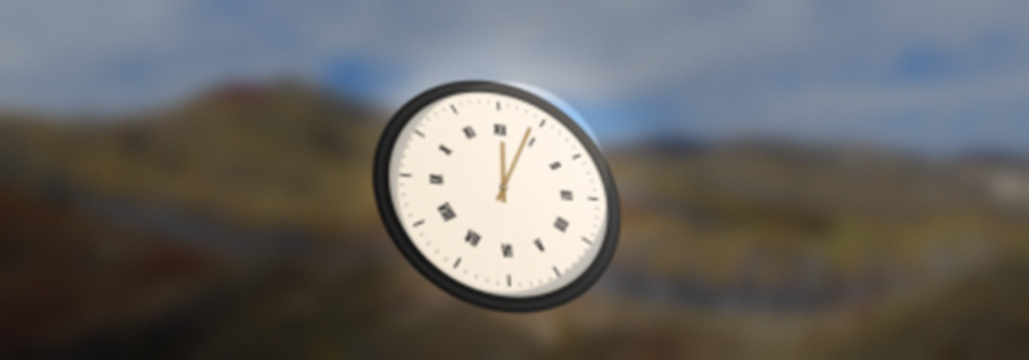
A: 12 h 04 min
